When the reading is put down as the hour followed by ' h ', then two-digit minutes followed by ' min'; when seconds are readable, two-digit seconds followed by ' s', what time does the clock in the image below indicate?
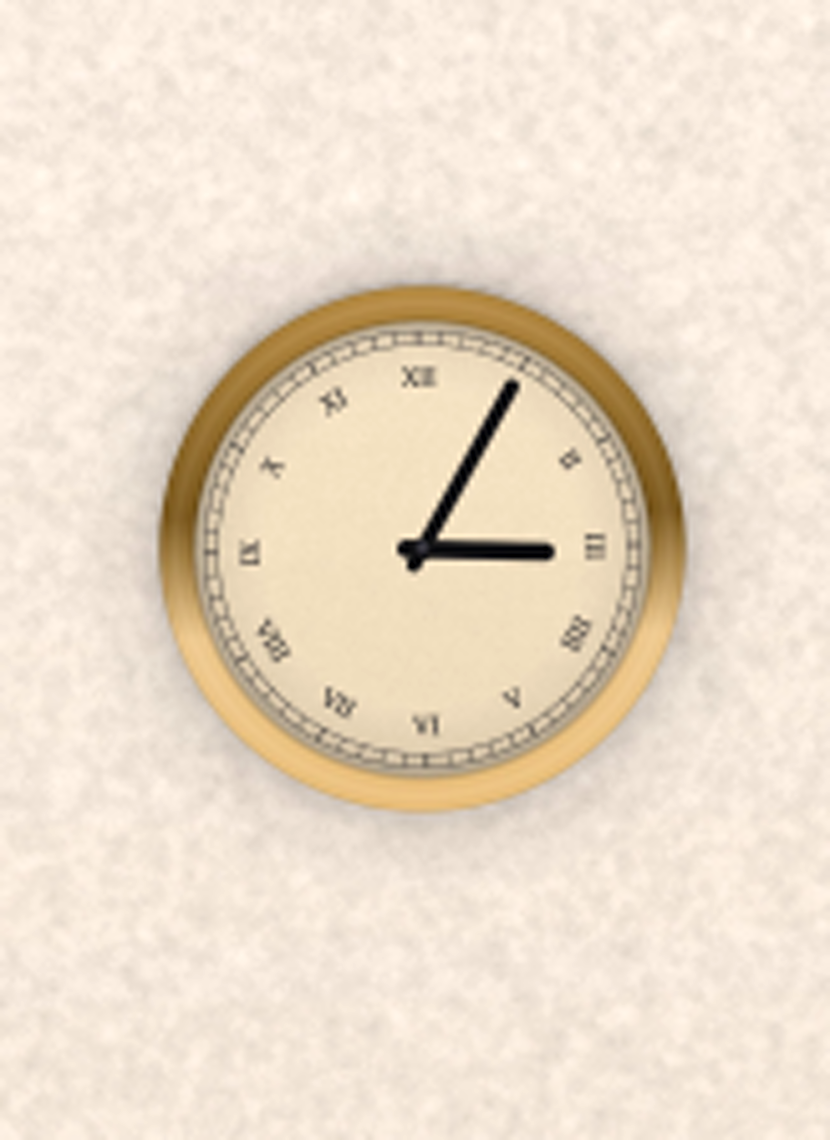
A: 3 h 05 min
